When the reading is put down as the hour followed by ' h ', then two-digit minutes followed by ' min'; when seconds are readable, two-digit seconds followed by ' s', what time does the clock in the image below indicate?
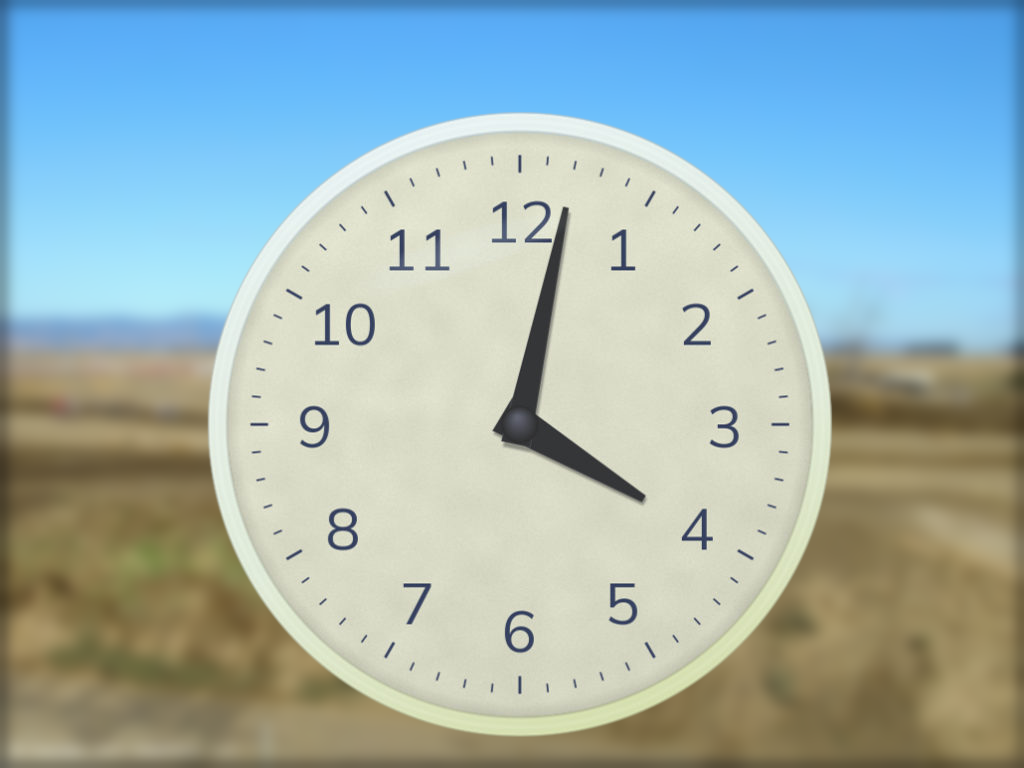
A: 4 h 02 min
